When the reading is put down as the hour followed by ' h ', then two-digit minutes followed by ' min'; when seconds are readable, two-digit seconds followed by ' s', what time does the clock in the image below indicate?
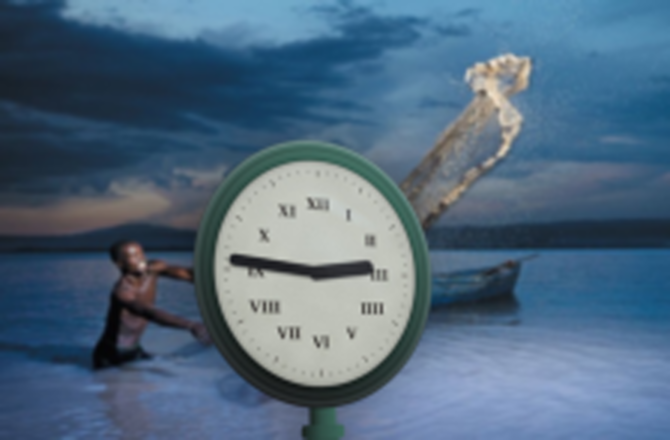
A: 2 h 46 min
